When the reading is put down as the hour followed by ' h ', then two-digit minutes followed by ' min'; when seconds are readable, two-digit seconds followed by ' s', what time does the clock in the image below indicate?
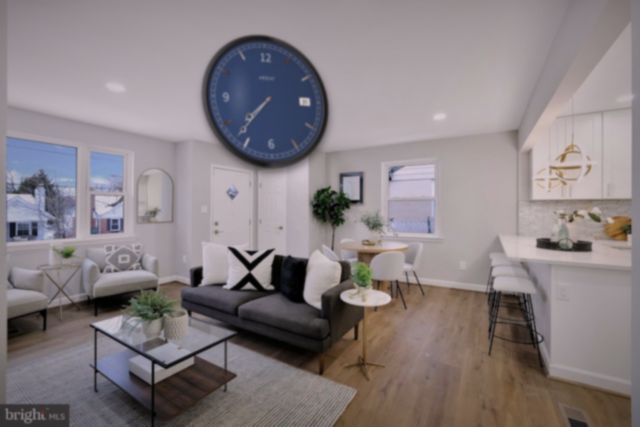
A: 7 h 37 min
